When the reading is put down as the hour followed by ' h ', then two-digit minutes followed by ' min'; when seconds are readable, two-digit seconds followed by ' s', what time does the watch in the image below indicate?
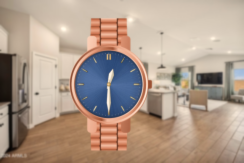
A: 12 h 30 min
